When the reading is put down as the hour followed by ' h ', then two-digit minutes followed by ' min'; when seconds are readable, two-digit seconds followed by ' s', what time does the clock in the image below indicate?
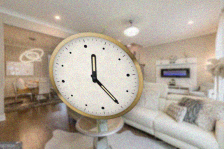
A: 12 h 25 min
